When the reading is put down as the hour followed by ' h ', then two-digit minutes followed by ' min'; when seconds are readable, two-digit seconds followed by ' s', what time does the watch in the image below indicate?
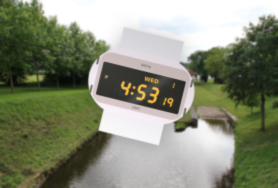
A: 4 h 53 min 19 s
